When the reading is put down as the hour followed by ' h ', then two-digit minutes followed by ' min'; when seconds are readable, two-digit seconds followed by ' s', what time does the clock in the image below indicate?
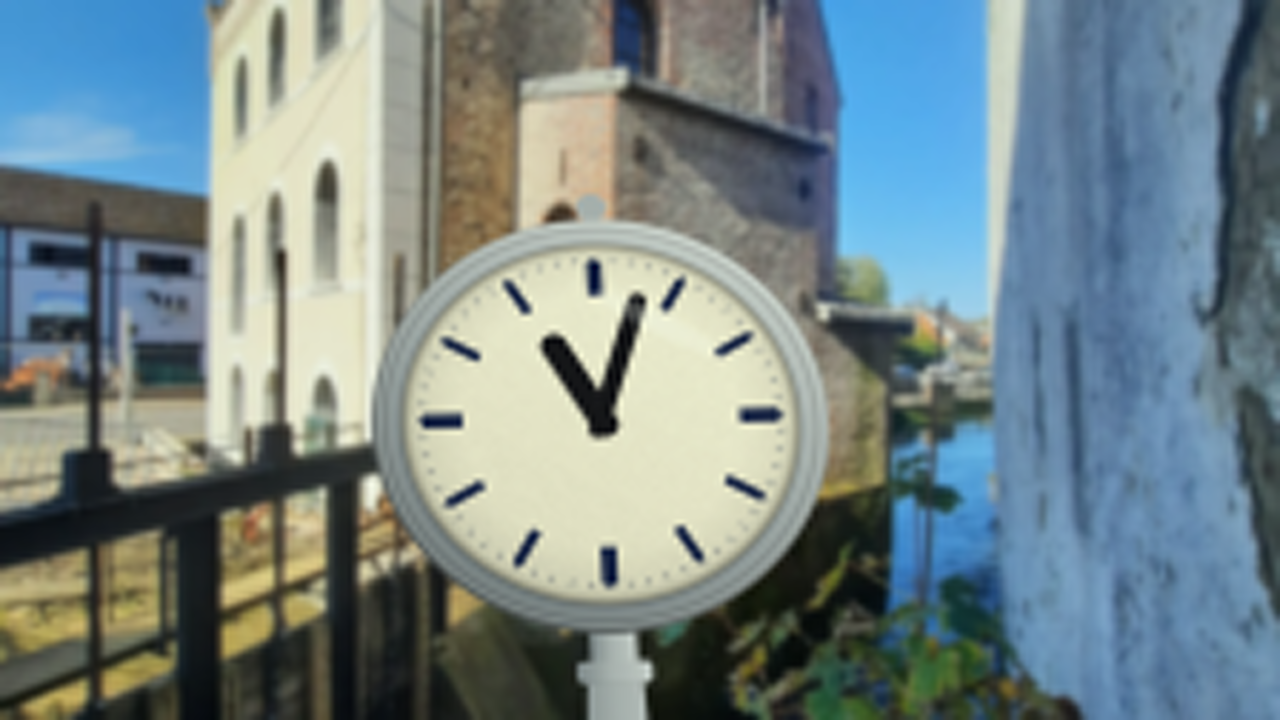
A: 11 h 03 min
